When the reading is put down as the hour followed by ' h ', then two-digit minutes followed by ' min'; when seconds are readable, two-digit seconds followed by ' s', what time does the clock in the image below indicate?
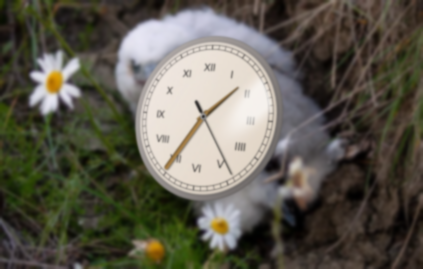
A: 1 h 35 min 24 s
